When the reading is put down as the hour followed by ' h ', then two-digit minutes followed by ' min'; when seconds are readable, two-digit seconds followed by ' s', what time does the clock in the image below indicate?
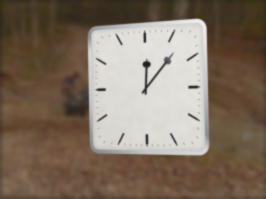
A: 12 h 07 min
